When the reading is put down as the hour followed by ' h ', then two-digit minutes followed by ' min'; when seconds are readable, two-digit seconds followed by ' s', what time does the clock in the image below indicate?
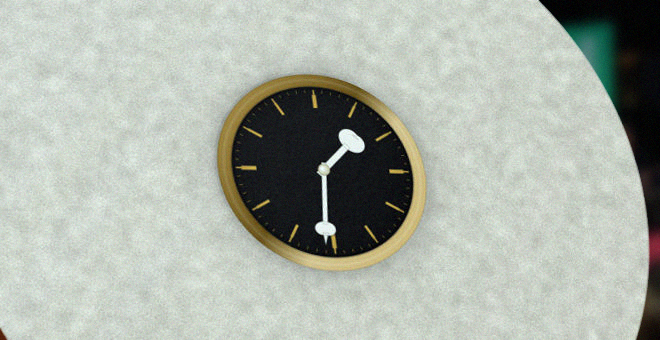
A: 1 h 31 min
